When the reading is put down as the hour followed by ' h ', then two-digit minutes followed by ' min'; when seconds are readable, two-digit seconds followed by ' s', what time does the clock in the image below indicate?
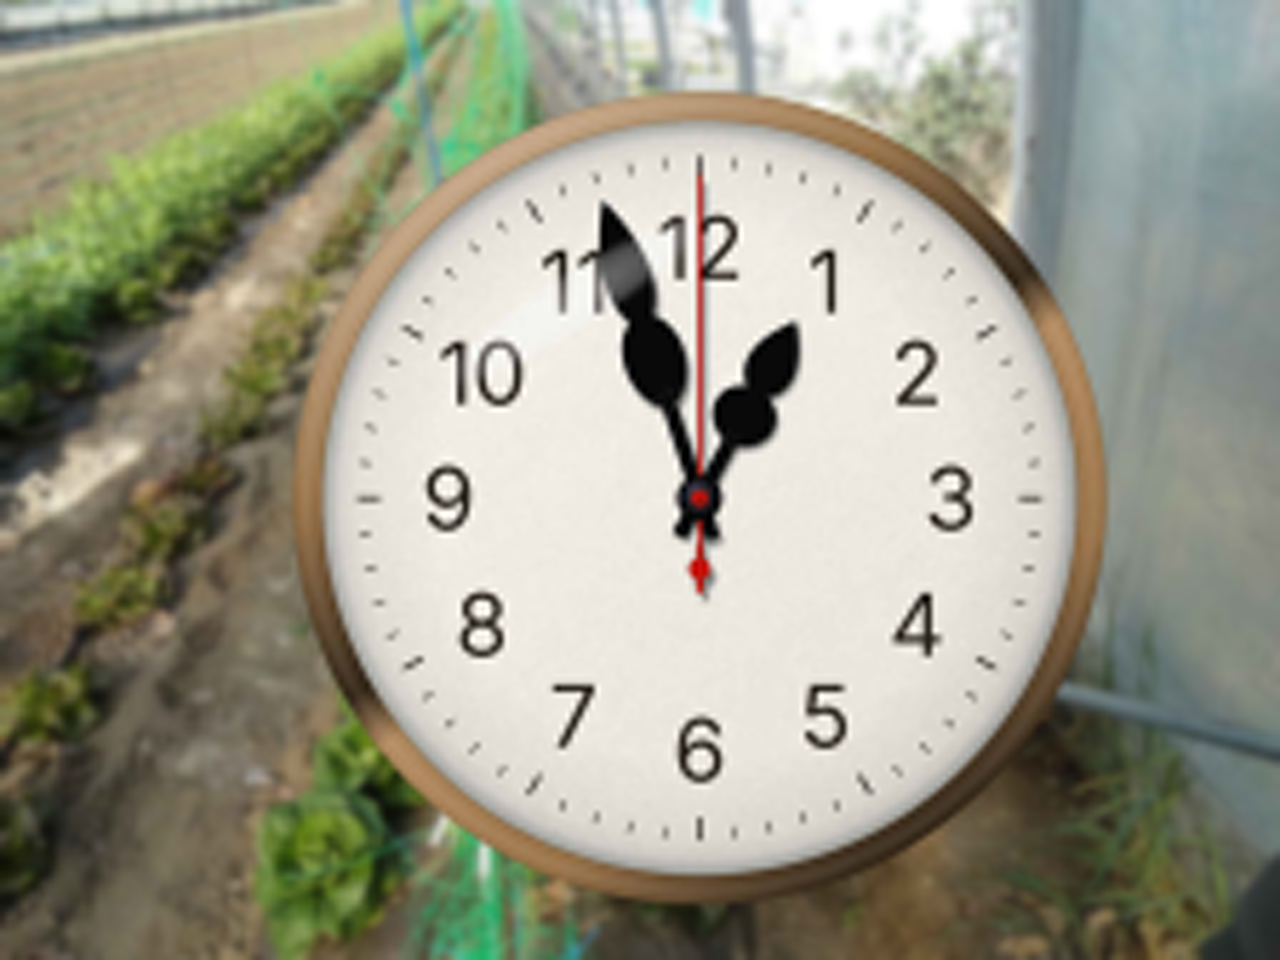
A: 12 h 57 min 00 s
